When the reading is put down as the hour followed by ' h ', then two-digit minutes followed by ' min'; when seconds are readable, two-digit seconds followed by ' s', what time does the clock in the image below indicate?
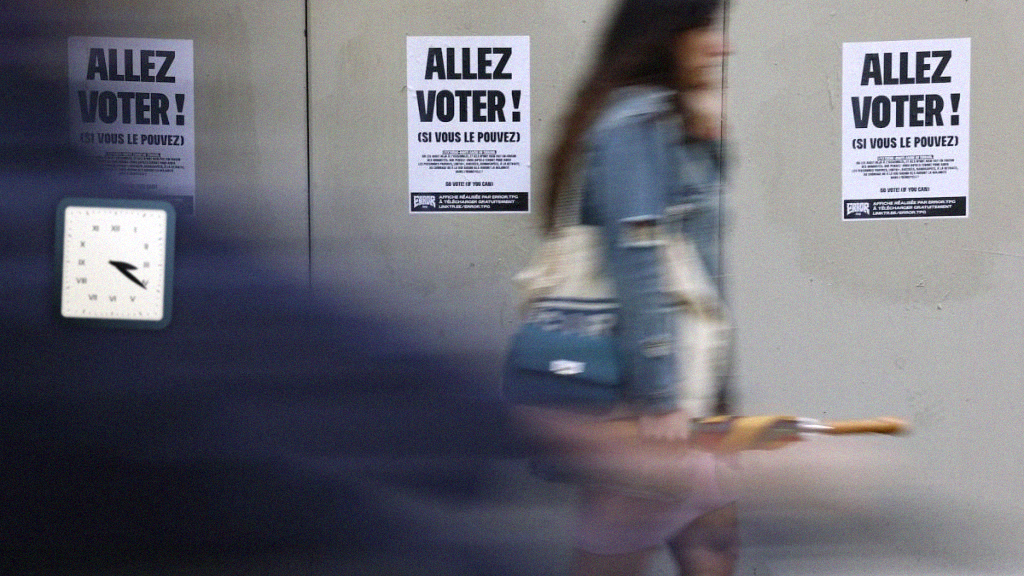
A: 3 h 21 min
